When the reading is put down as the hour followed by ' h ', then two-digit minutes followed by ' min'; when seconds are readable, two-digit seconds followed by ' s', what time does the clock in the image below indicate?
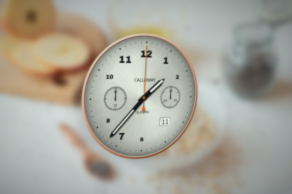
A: 1 h 37 min
